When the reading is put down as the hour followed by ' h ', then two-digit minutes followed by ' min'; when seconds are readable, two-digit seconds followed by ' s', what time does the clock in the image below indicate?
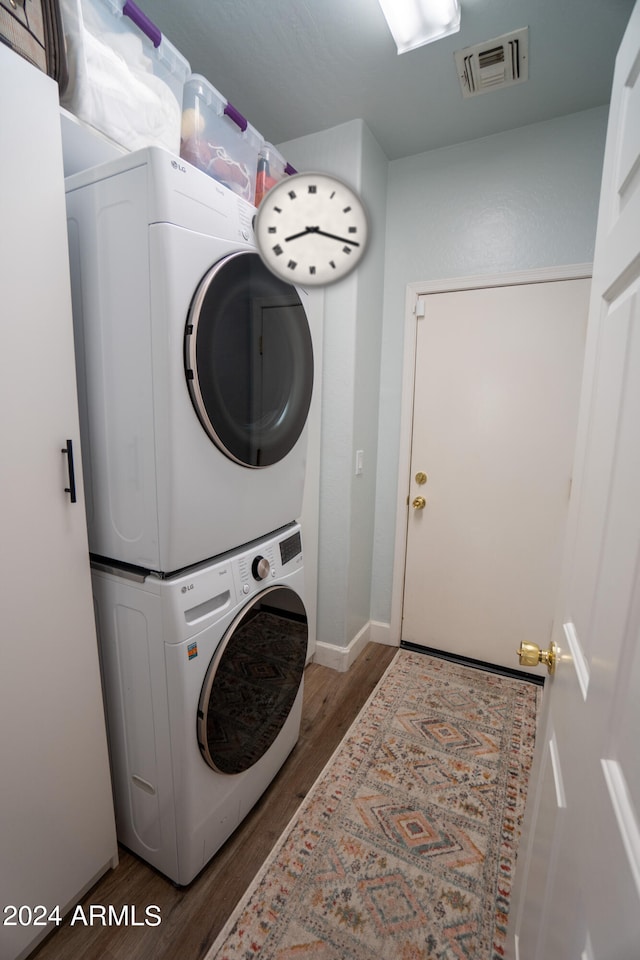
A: 8 h 18 min
